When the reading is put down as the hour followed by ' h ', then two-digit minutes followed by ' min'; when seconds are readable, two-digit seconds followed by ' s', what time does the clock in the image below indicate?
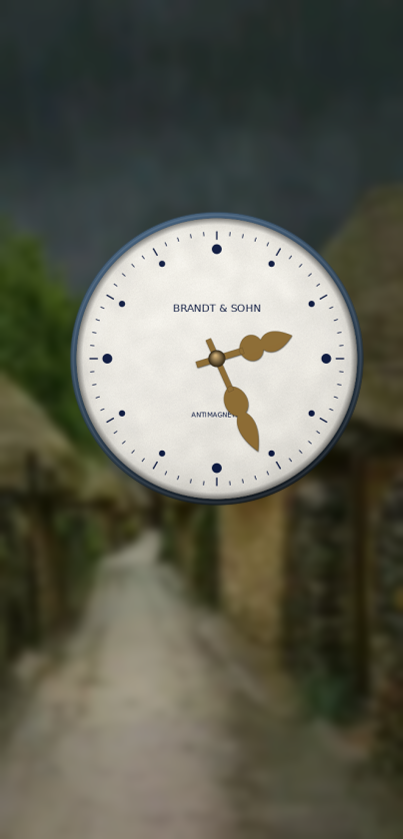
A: 2 h 26 min
